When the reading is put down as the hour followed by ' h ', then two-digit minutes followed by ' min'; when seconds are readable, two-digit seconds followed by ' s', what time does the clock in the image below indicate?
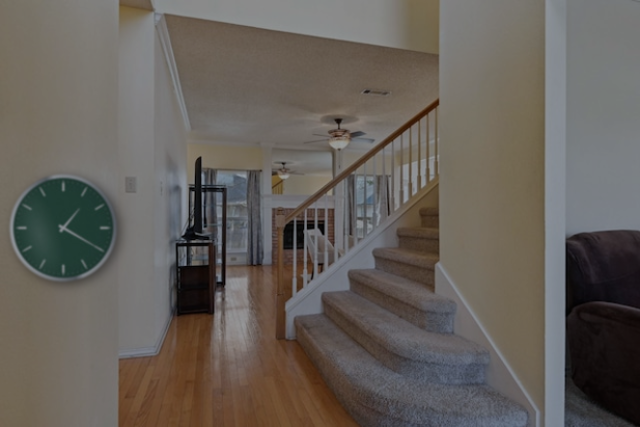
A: 1 h 20 min
